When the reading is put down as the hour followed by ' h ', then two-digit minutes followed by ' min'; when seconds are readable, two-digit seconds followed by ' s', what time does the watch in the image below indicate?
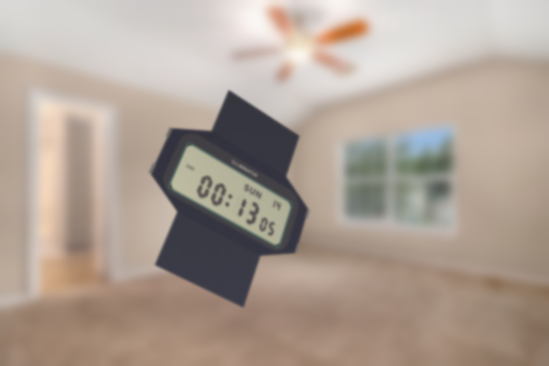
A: 0 h 13 min 05 s
